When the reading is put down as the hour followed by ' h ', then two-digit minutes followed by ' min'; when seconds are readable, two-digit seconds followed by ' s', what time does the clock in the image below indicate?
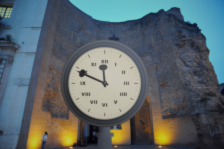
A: 11 h 49 min
